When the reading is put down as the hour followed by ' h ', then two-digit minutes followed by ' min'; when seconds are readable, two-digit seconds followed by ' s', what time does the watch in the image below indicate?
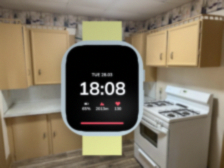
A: 18 h 08 min
